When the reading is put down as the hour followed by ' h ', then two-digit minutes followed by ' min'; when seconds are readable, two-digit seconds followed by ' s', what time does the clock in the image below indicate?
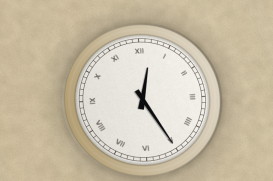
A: 12 h 25 min
